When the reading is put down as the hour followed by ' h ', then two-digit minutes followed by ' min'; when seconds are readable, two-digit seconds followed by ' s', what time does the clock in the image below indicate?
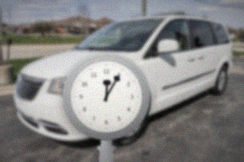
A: 12 h 05 min
